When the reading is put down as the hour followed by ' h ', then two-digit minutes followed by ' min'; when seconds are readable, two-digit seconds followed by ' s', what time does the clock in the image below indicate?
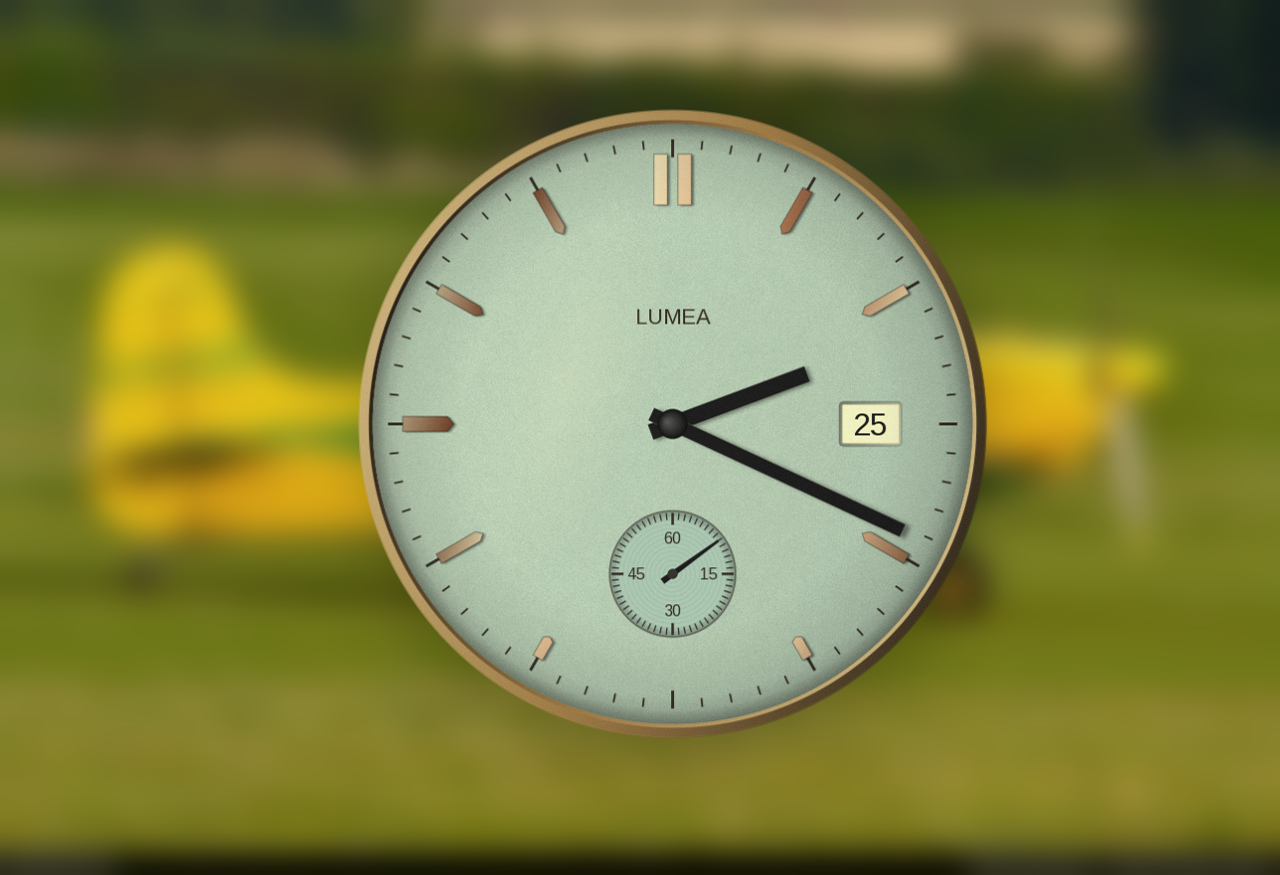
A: 2 h 19 min 09 s
